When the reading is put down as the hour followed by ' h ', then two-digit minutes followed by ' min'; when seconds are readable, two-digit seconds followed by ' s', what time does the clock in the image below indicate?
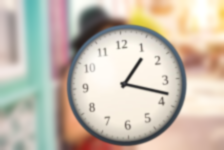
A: 1 h 18 min
